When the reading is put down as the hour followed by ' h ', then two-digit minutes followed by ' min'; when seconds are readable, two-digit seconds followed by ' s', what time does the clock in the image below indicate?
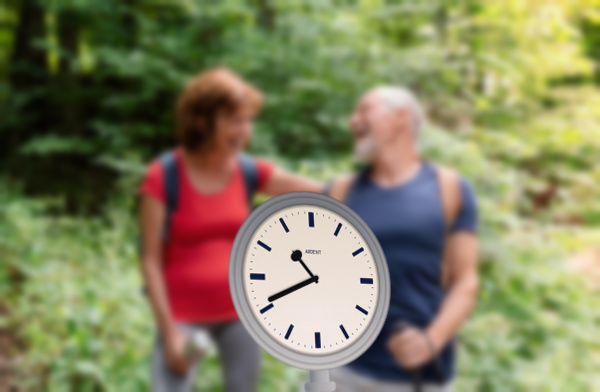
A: 10 h 41 min
